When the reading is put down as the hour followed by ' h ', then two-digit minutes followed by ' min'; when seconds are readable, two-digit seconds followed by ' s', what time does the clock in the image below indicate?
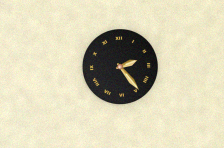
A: 2 h 24 min
